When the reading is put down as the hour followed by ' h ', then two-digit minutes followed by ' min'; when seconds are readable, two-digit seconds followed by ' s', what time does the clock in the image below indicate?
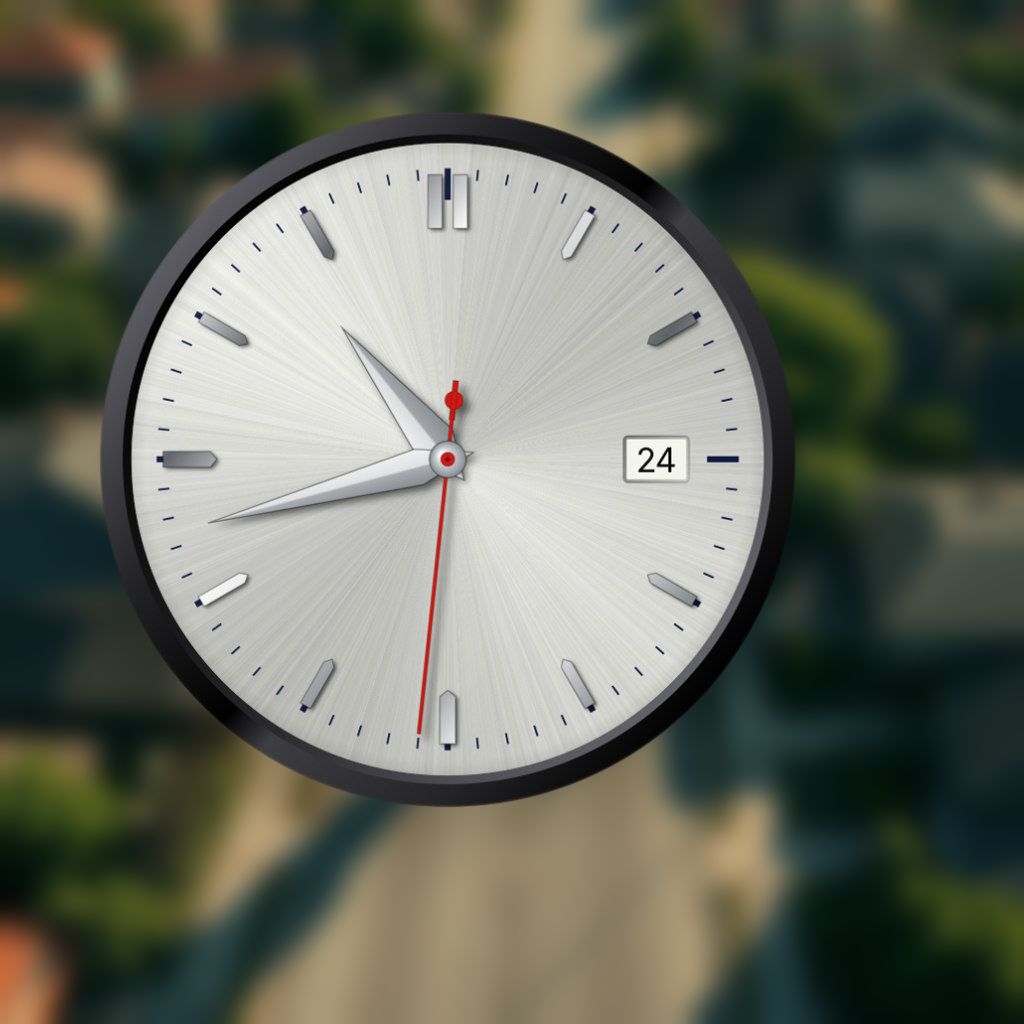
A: 10 h 42 min 31 s
